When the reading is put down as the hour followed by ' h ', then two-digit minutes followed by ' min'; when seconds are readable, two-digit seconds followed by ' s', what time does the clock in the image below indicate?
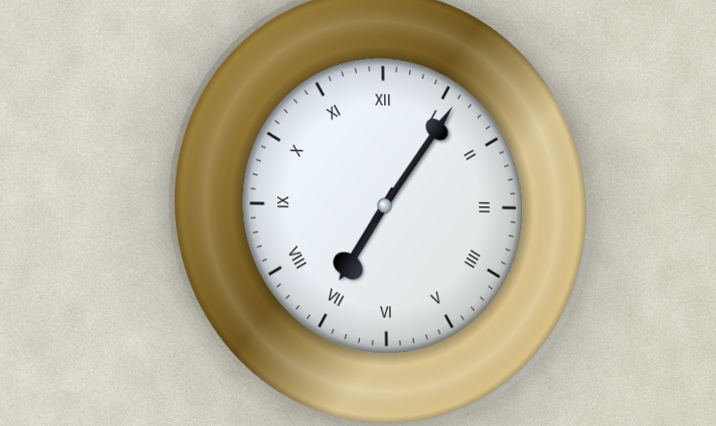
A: 7 h 06 min
